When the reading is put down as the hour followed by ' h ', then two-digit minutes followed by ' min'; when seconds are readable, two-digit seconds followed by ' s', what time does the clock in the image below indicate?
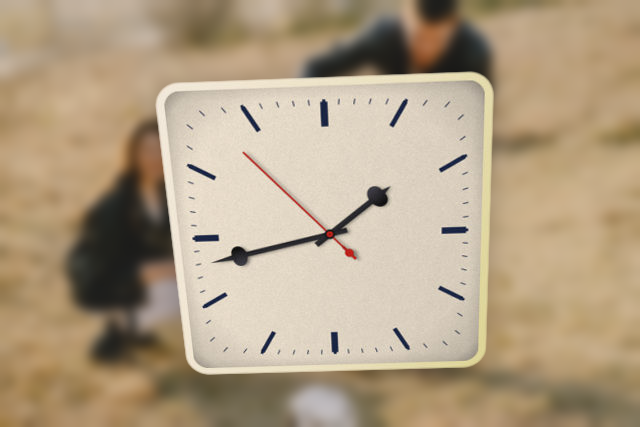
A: 1 h 42 min 53 s
